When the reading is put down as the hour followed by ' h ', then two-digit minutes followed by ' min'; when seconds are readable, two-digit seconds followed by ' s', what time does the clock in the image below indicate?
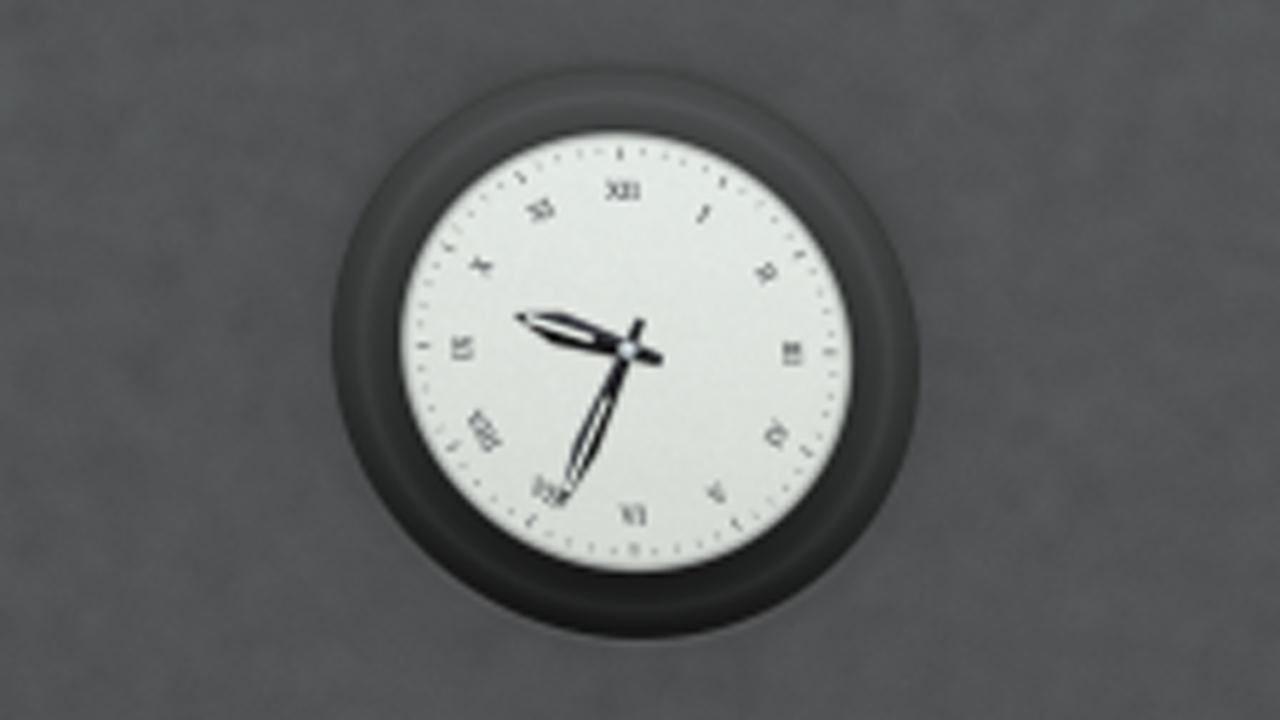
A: 9 h 34 min
